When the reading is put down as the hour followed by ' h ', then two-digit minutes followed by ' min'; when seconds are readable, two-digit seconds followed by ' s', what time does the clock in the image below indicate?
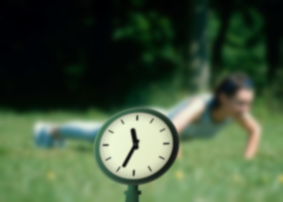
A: 11 h 34 min
